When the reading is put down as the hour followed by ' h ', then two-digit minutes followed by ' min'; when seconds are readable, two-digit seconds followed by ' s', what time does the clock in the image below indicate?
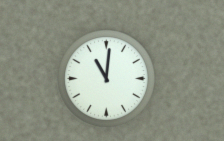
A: 11 h 01 min
